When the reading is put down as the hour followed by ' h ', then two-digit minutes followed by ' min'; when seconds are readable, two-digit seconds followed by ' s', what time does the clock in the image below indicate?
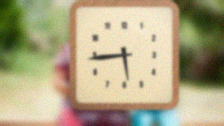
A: 5 h 44 min
